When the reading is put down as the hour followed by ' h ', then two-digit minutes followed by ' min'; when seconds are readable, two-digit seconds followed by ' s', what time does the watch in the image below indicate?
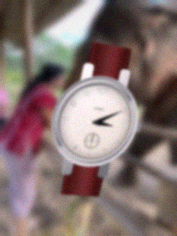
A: 3 h 10 min
